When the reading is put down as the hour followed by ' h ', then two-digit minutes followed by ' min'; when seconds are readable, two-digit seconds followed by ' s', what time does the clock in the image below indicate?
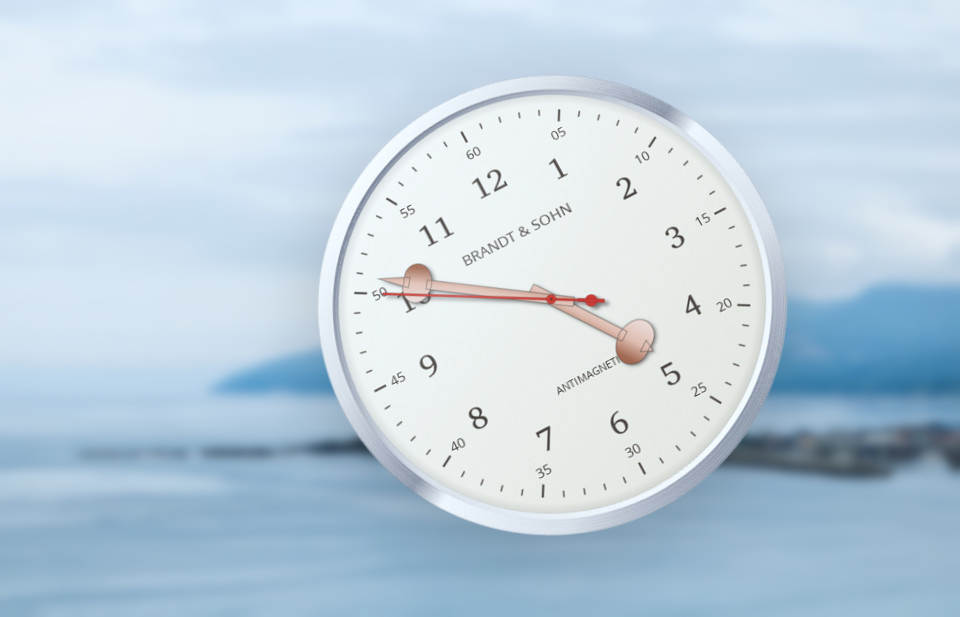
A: 4 h 50 min 50 s
